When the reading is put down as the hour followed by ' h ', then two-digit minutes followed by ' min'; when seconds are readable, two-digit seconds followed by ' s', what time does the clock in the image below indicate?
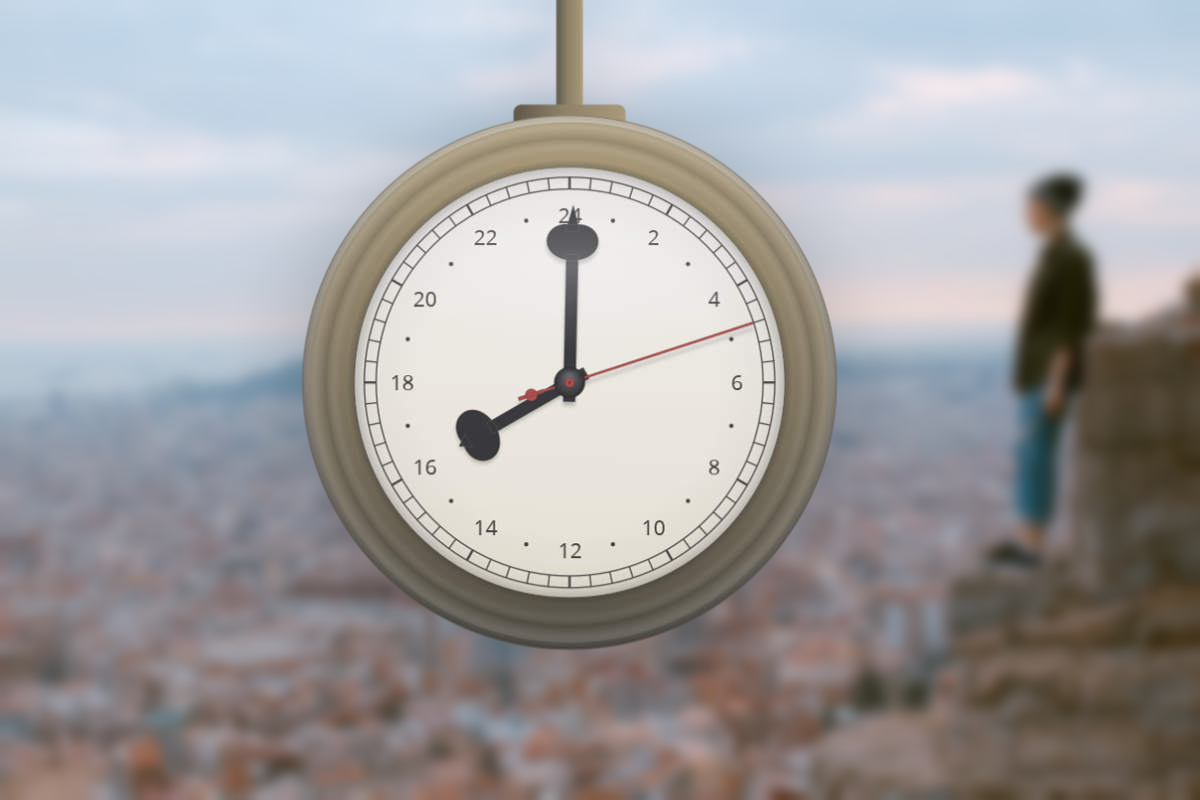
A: 16 h 00 min 12 s
